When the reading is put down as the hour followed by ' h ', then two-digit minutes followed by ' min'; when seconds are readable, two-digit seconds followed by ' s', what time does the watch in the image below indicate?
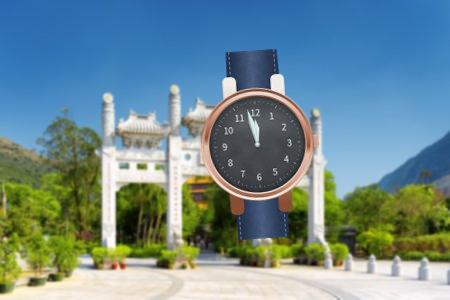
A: 11 h 58 min
